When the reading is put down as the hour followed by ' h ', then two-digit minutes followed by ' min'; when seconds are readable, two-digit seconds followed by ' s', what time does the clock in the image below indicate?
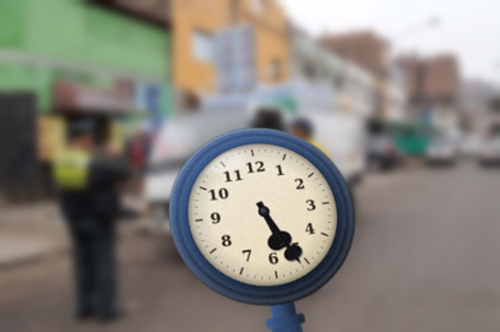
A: 5 h 26 min
